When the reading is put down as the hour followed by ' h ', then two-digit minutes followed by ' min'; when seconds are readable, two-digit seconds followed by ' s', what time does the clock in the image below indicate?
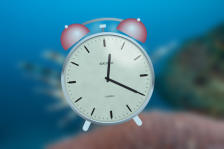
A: 12 h 20 min
